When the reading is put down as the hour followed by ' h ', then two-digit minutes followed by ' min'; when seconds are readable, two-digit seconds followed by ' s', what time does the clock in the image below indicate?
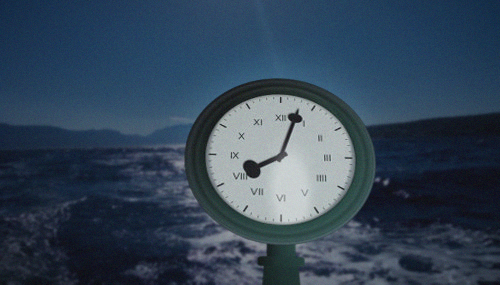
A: 8 h 03 min
